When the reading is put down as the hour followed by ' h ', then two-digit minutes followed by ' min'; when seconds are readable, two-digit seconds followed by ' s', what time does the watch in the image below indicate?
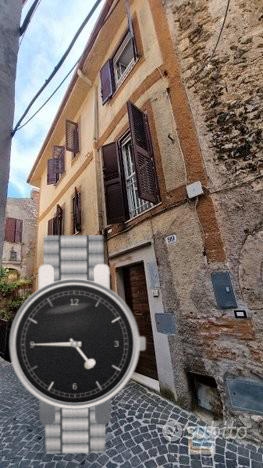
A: 4 h 45 min
